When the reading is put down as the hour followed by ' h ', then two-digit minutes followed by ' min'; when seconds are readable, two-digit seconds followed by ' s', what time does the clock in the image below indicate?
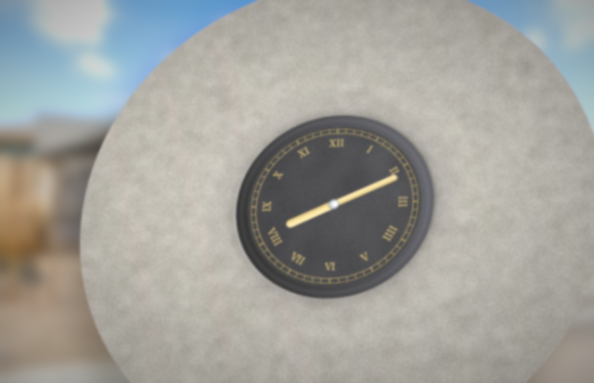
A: 8 h 11 min
